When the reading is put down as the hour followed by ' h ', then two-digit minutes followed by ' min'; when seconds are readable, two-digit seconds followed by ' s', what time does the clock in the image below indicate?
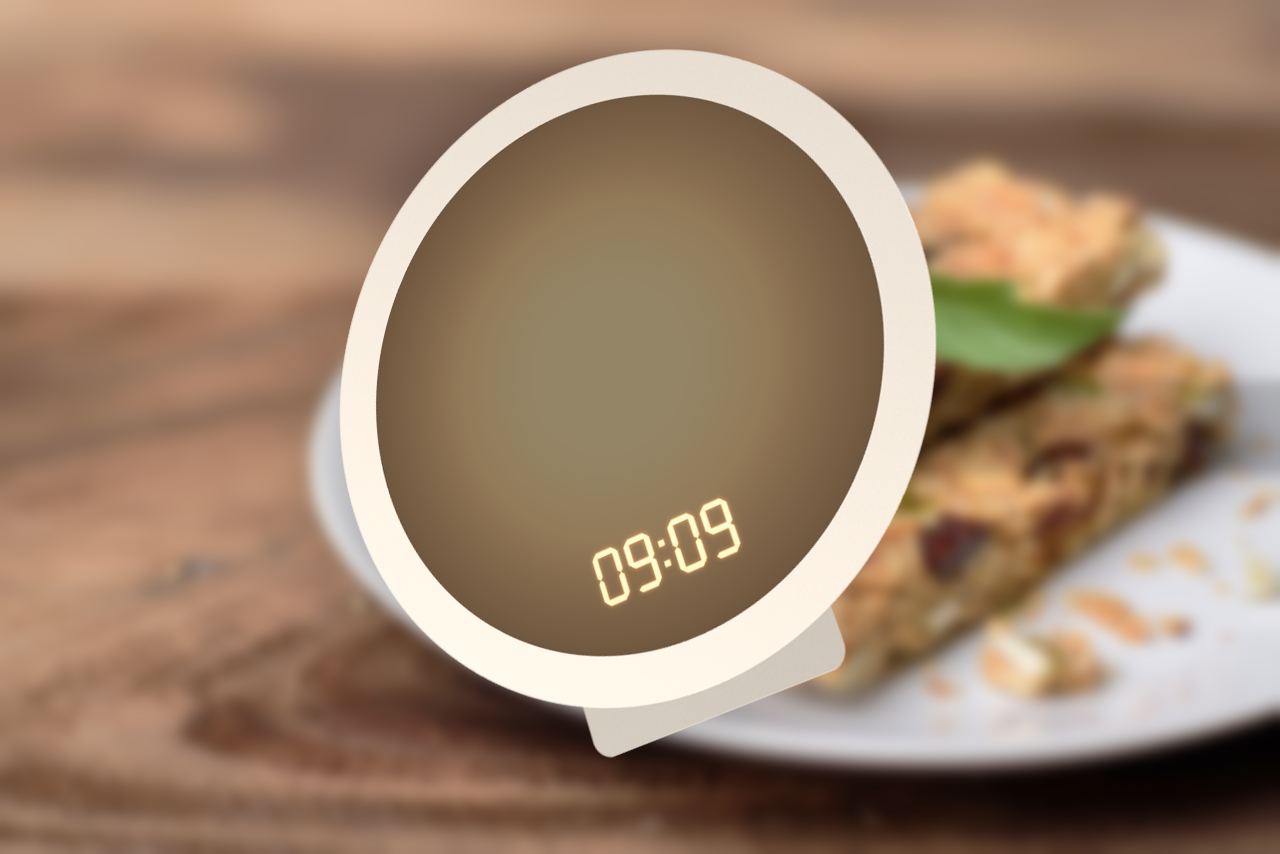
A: 9 h 09 min
